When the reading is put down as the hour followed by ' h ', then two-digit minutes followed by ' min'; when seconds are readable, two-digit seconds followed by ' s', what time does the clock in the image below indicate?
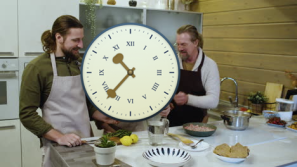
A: 10 h 37 min
